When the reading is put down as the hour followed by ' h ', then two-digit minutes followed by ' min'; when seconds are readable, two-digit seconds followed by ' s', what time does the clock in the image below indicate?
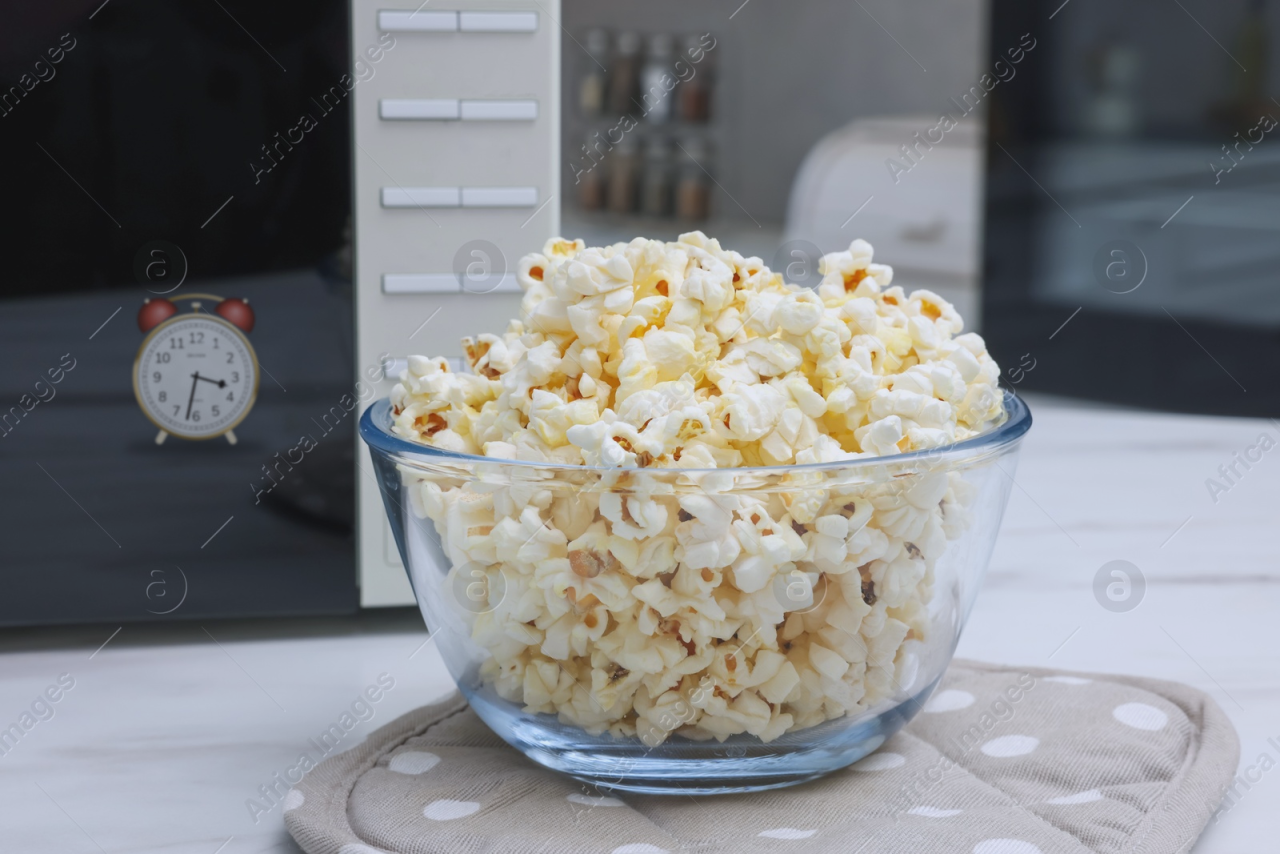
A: 3 h 32 min
